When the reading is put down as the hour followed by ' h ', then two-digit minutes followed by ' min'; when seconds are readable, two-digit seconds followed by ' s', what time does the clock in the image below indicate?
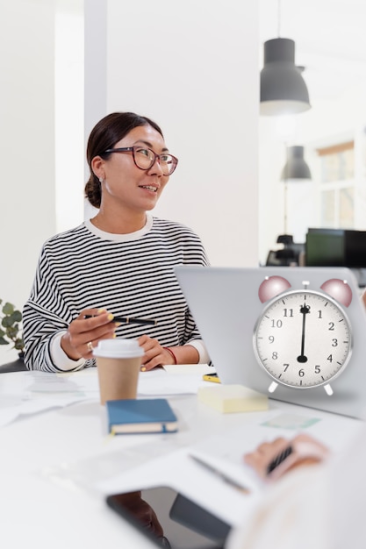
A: 6 h 00 min
